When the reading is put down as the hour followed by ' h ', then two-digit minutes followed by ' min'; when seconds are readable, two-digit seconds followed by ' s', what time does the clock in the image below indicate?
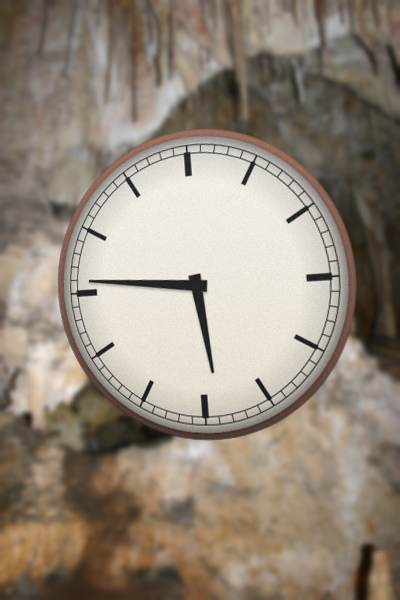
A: 5 h 46 min
